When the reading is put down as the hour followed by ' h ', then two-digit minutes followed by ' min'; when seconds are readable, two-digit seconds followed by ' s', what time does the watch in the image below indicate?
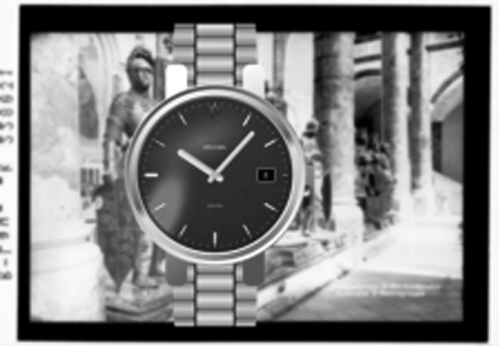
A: 10 h 07 min
